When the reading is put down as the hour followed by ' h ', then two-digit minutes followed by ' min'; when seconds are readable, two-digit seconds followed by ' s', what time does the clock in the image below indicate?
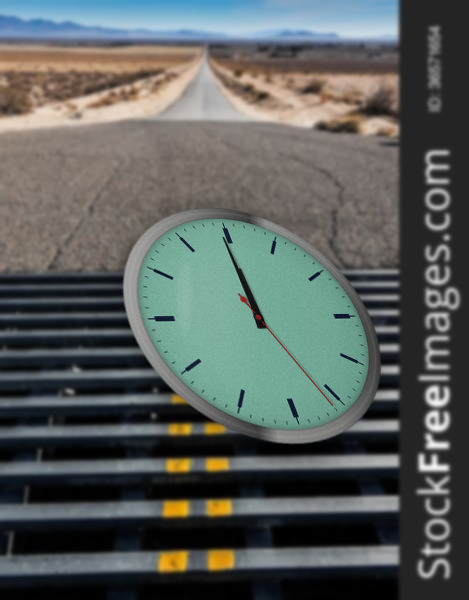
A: 11 h 59 min 26 s
